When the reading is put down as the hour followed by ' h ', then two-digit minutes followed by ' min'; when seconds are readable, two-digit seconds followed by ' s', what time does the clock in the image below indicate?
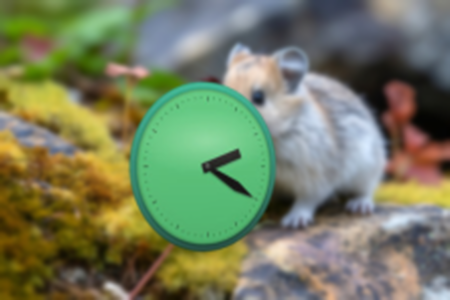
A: 2 h 20 min
